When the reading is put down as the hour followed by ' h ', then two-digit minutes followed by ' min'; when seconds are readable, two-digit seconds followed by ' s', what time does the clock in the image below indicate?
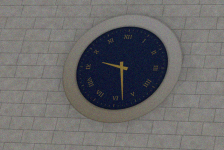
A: 9 h 28 min
